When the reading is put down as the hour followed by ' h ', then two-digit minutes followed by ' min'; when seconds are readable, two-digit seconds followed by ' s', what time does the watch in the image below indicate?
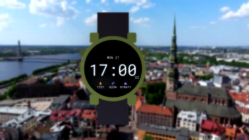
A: 17 h 00 min
